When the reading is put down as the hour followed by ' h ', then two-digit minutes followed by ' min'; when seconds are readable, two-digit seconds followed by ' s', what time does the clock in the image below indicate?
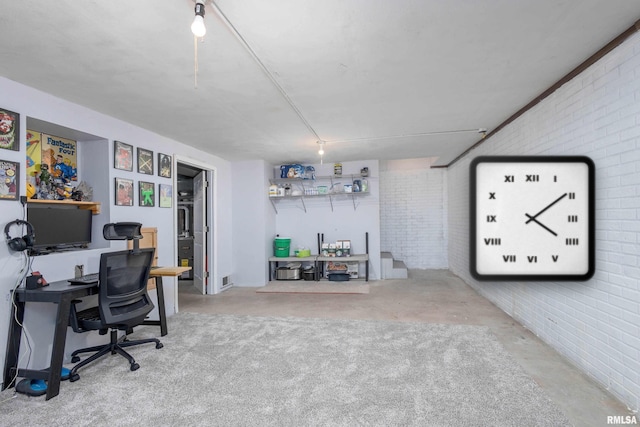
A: 4 h 09 min
